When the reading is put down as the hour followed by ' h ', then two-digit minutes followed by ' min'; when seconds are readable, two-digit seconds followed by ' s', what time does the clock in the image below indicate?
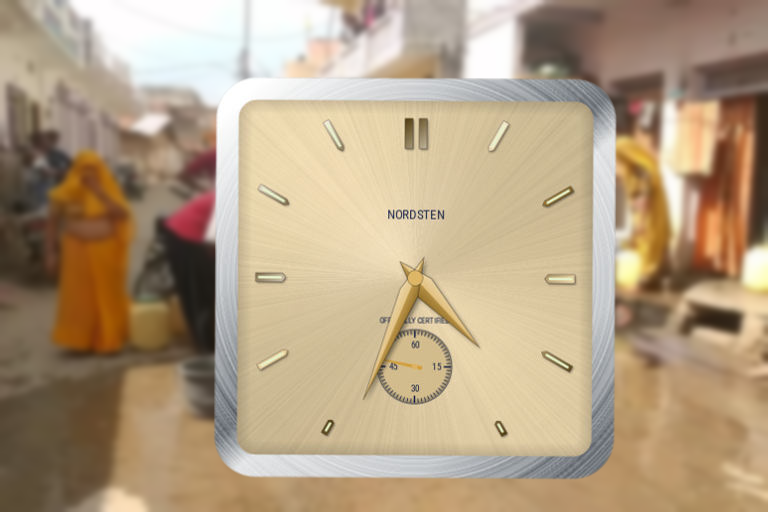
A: 4 h 33 min 47 s
